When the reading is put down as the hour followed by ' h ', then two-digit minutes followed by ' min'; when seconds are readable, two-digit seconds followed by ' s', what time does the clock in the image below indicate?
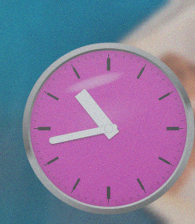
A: 10 h 43 min
